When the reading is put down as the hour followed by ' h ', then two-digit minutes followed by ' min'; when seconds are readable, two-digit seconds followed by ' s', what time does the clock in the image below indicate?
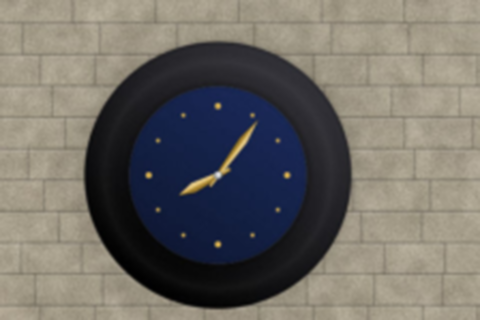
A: 8 h 06 min
